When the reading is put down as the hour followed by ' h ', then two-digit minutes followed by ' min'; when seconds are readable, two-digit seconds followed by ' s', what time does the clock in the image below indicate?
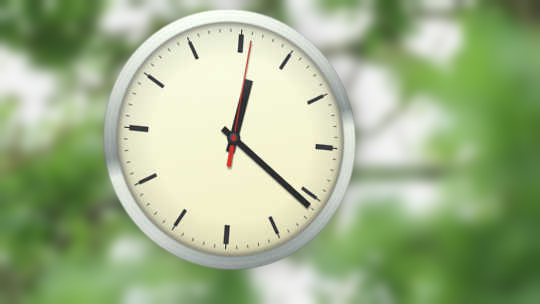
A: 12 h 21 min 01 s
